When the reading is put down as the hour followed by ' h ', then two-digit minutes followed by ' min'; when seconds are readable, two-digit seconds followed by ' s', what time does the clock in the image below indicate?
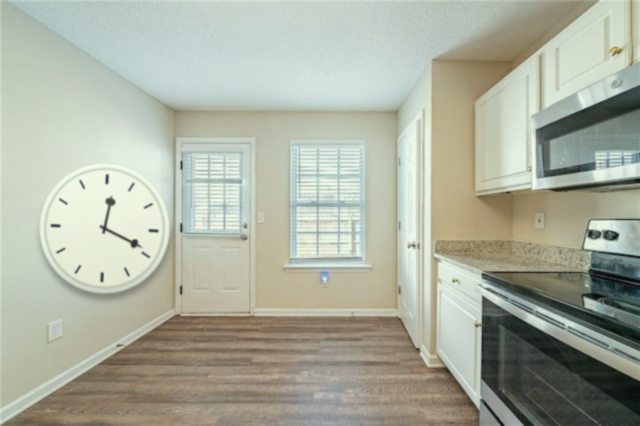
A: 12 h 19 min
